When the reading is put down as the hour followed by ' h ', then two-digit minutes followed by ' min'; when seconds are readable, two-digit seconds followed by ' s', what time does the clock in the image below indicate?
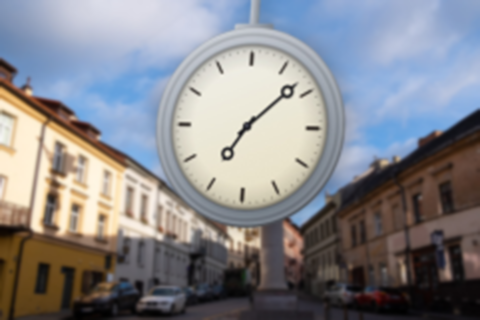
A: 7 h 08 min
